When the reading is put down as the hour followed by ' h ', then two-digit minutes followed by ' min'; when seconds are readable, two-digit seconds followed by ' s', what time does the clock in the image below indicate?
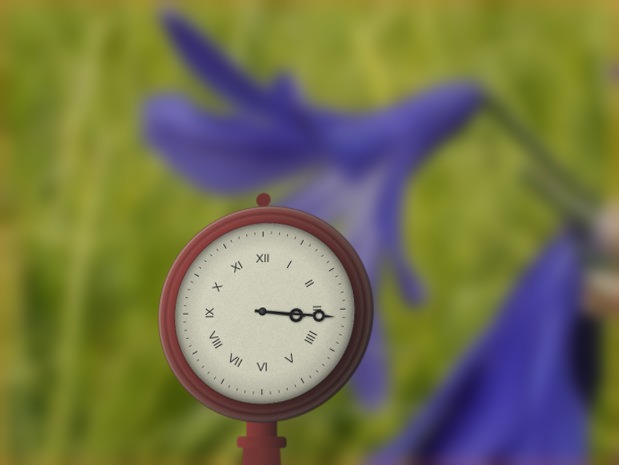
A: 3 h 16 min
